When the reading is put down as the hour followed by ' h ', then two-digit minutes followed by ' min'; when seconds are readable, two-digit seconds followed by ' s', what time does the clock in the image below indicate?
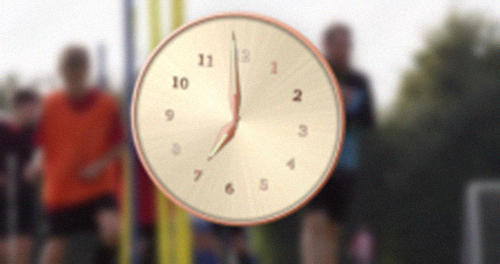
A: 6 h 59 min
